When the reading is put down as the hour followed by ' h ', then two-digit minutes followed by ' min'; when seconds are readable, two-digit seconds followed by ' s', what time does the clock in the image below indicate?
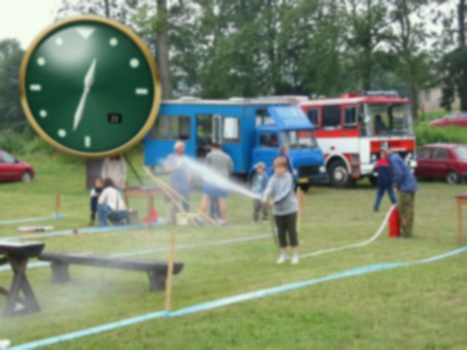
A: 12 h 33 min
